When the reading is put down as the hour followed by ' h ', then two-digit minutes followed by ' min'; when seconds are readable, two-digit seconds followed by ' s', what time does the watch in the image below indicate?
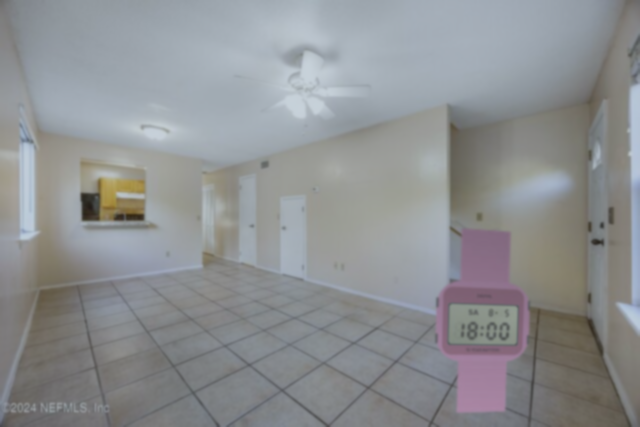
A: 18 h 00 min
